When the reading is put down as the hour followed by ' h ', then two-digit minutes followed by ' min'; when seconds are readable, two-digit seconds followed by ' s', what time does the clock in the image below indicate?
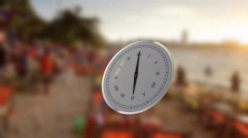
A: 6 h 00 min
